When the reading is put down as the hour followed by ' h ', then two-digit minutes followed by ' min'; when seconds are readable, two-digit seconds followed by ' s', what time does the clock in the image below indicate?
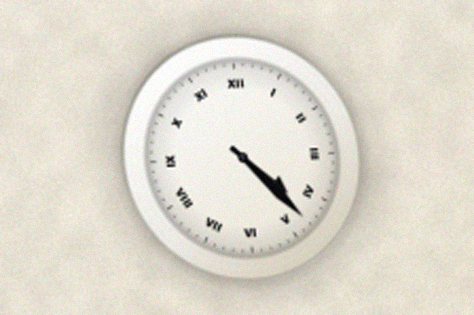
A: 4 h 23 min
